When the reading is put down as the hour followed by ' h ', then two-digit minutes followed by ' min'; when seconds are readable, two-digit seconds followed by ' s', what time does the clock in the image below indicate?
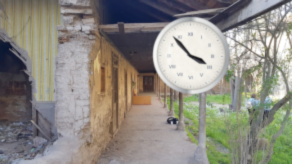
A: 3 h 53 min
